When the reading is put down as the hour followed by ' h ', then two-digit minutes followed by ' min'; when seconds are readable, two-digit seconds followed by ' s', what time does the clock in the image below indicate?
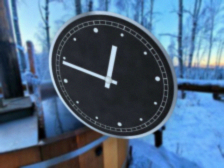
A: 12 h 49 min
